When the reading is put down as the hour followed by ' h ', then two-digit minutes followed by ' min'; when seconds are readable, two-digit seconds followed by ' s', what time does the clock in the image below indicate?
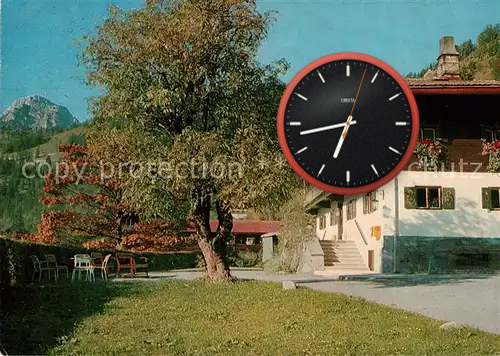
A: 6 h 43 min 03 s
